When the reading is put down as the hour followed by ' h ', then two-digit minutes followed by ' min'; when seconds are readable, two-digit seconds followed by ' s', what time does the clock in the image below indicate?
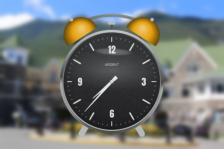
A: 7 h 37 min
